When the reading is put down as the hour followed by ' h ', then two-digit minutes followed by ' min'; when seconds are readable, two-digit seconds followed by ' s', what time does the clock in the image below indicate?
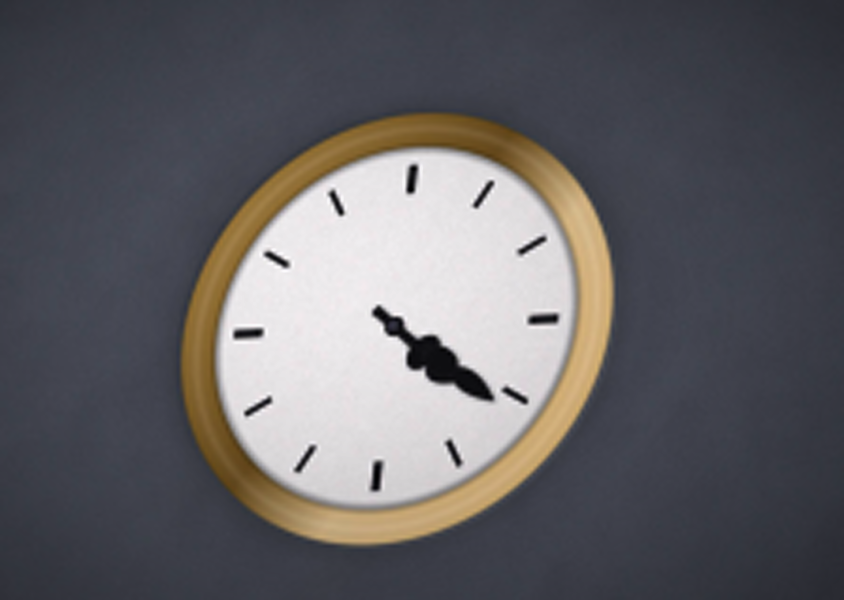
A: 4 h 21 min
